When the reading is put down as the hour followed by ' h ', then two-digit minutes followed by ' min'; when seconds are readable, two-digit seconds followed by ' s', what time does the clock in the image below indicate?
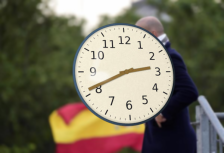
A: 2 h 41 min
